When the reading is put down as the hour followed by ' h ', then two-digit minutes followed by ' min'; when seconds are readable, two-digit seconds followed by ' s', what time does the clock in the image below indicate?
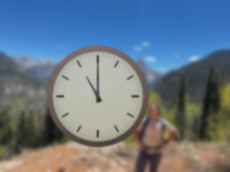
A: 11 h 00 min
